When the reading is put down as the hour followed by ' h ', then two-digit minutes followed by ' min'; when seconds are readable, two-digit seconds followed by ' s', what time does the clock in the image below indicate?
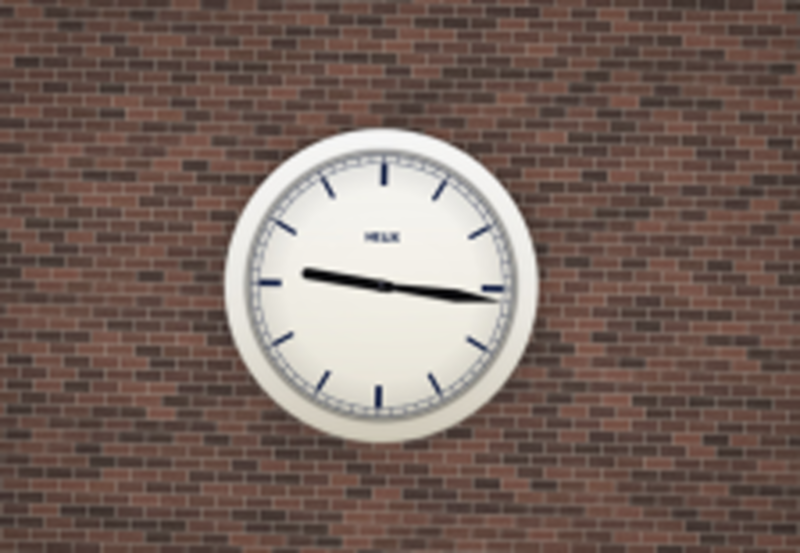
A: 9 h 16 min
